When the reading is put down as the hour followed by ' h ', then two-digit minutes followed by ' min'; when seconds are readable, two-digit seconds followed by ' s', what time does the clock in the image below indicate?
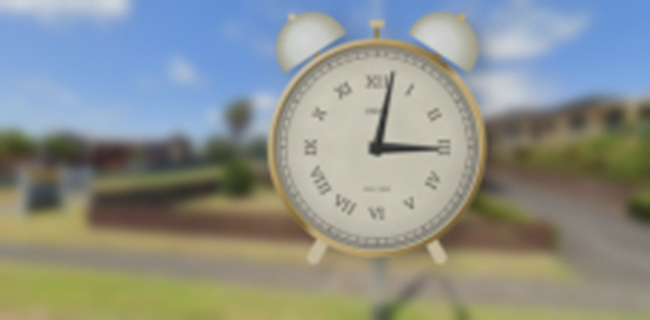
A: 3 h 02 min
